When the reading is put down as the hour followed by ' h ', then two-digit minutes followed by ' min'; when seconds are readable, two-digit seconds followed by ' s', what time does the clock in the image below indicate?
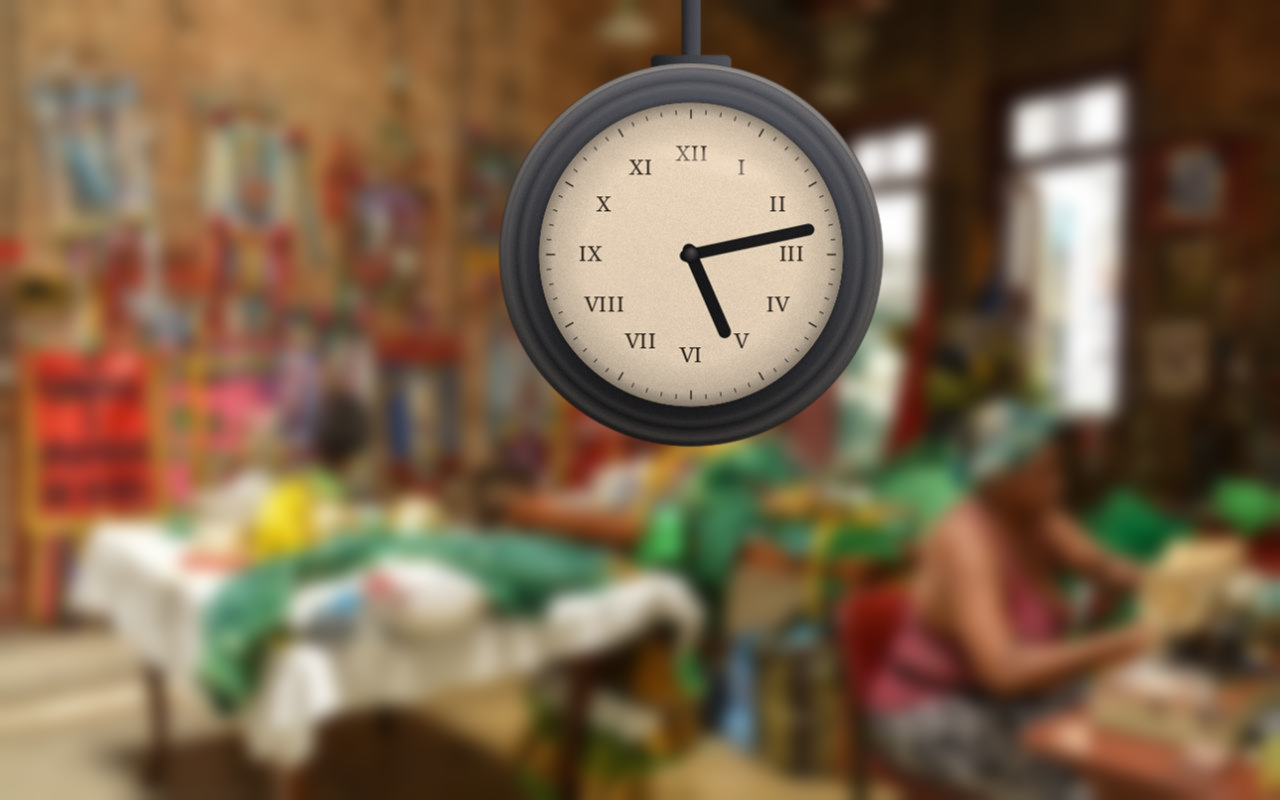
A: 5 h 13 min
